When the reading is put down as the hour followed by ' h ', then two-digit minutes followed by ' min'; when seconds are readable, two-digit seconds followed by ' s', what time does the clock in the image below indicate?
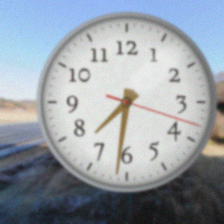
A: 7 h 31 min 18 s
